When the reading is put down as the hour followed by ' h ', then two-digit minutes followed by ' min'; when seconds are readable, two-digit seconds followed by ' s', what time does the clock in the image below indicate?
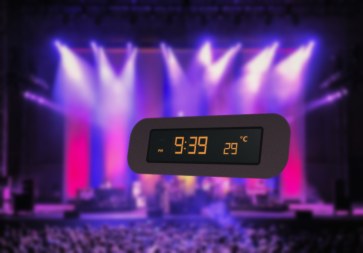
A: 9 h 39 min
